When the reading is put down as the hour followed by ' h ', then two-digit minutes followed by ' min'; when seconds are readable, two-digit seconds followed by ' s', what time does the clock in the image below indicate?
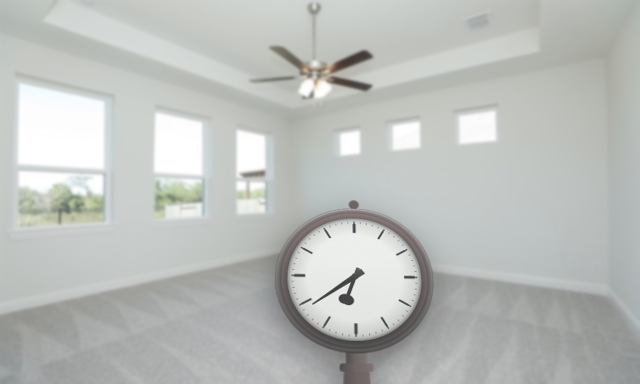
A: 6 h 39 min
